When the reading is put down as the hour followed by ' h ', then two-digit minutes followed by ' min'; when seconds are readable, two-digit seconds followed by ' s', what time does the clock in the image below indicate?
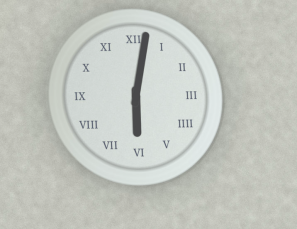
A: 6 h 02 min
